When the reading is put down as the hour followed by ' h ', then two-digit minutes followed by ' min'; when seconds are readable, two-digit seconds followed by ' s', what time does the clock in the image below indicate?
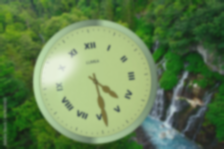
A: 4 h 29 min
